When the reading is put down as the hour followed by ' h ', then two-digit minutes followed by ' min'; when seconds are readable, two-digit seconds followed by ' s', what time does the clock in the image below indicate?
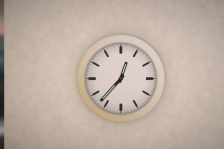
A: 12 h 37 min
